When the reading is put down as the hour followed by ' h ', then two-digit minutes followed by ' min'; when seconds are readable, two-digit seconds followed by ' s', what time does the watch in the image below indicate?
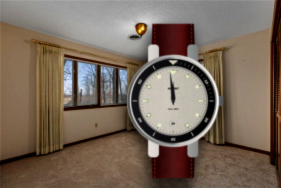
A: 11 h 59 min
